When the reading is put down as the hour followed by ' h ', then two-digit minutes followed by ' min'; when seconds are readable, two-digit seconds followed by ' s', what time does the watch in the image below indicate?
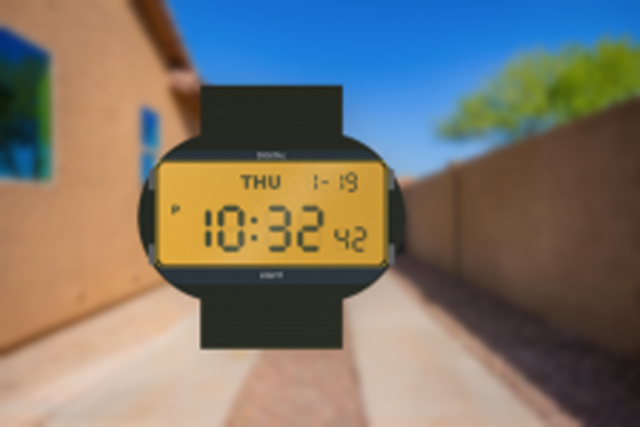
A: 10 h 32 min 42 s
